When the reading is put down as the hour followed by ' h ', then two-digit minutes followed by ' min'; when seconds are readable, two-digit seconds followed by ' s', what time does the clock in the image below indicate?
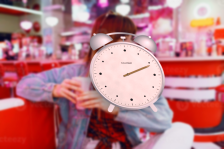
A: 2 h 11 min
